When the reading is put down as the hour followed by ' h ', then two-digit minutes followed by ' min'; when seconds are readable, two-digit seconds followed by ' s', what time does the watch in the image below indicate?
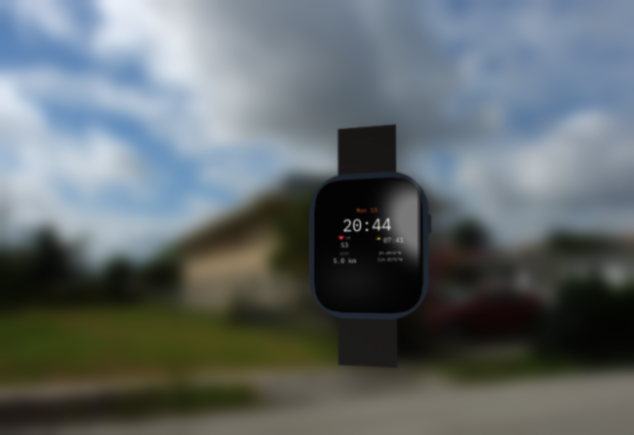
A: 20 h 44 min
